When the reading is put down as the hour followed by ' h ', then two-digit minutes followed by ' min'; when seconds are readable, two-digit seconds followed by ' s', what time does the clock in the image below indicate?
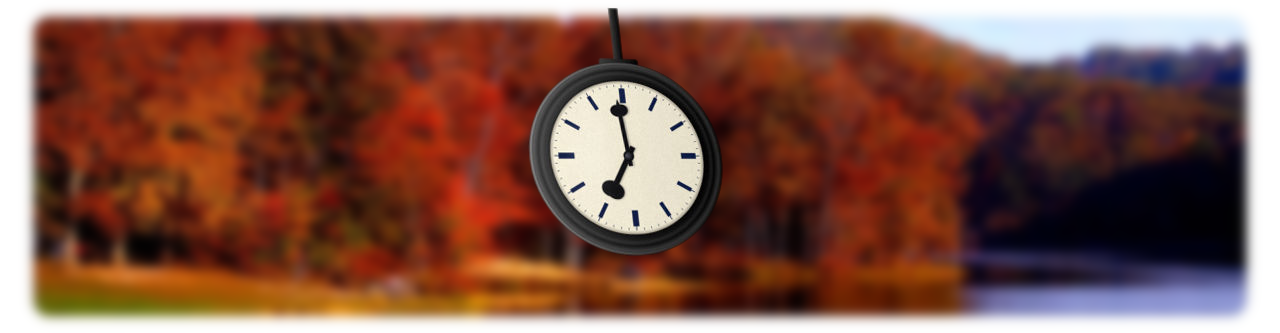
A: 6 h 59 min
